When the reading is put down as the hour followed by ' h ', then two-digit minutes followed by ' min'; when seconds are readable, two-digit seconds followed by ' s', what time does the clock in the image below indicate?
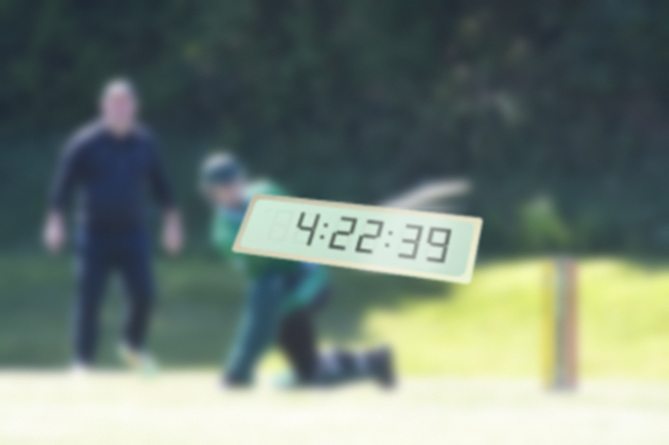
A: 4 h 22 min 39 s
